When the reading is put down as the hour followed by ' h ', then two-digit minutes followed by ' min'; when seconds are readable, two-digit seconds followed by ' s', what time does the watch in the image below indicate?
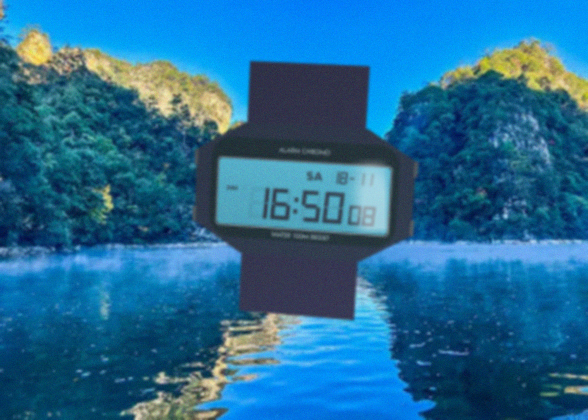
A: 16 h 50 min 08 s
